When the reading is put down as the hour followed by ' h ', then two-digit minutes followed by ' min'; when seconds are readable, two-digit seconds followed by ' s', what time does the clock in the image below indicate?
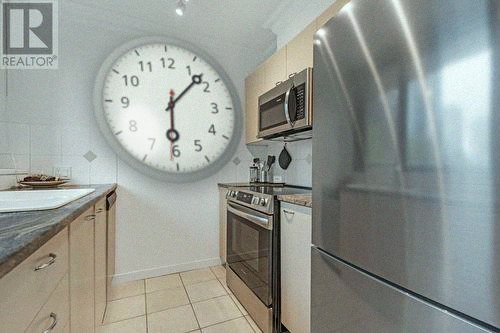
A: 6 h 07 min 31 s
